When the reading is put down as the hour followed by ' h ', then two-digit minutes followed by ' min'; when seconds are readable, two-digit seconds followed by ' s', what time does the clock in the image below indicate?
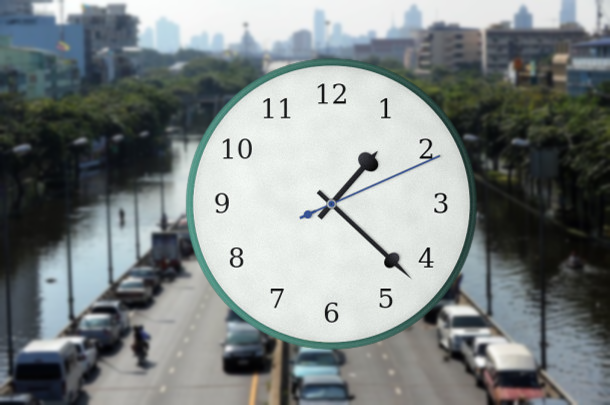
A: 1 h 22 min 11 s
